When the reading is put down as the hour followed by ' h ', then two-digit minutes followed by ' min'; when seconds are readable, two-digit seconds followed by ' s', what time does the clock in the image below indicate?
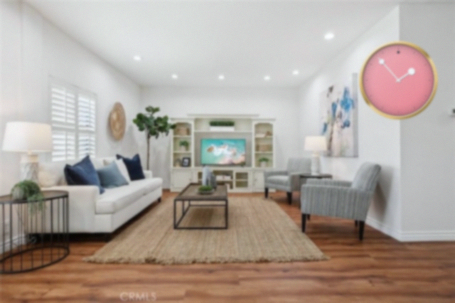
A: 1 h 53 min
